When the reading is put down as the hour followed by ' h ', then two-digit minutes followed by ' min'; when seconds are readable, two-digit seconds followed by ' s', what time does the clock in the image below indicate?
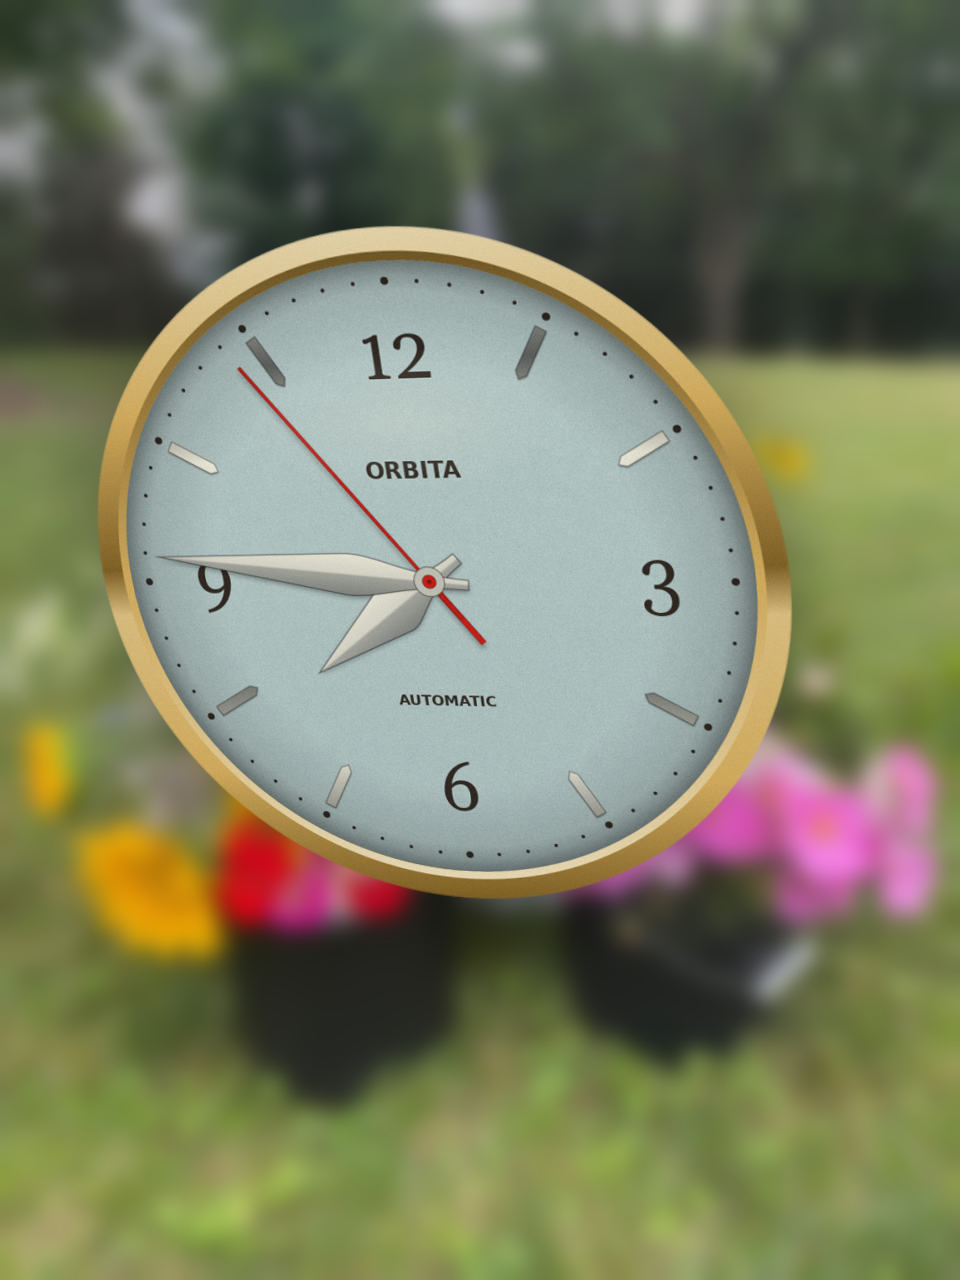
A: 7 h 45 min 54 s
